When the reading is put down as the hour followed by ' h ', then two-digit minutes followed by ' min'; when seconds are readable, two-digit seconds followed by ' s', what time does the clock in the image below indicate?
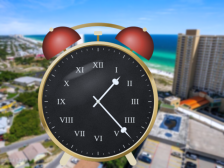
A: 1 h 23 min
